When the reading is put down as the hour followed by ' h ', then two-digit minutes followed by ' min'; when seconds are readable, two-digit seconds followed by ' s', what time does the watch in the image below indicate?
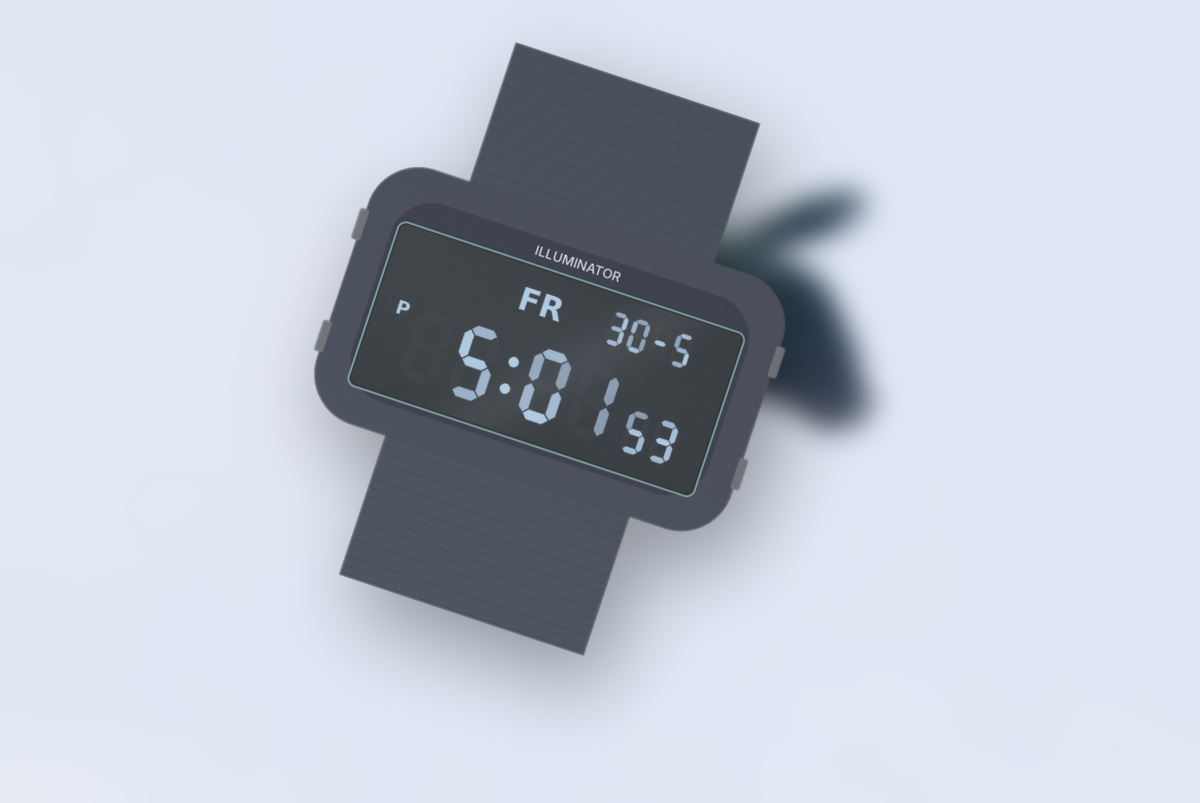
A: 5 h 01 min 53 s
